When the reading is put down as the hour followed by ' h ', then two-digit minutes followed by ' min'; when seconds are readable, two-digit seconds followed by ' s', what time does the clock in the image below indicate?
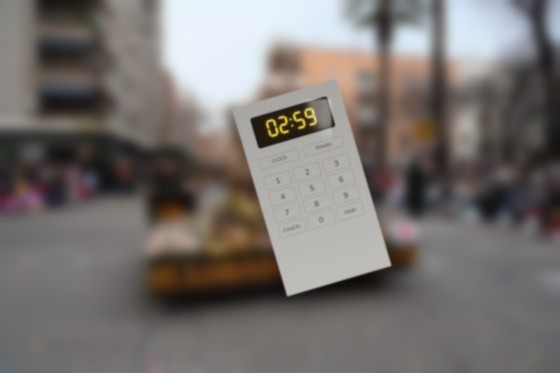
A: 2 h 59 min
